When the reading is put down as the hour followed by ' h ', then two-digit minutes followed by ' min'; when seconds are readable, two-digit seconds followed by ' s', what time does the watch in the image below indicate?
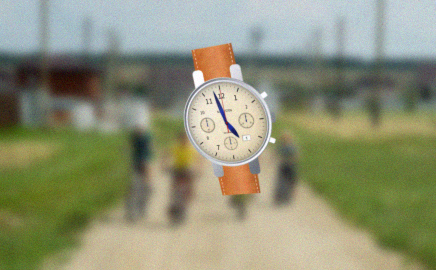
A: 4 h 58 min
